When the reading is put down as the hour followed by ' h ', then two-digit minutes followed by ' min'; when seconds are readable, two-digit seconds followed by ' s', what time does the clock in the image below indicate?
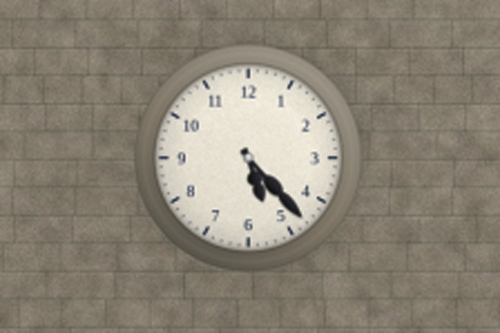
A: 5 h 23 min
